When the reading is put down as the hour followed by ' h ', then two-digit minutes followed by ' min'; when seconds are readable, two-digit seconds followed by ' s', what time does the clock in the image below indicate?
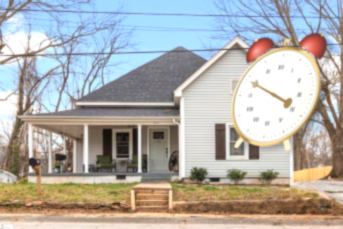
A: 3 h 49 min
